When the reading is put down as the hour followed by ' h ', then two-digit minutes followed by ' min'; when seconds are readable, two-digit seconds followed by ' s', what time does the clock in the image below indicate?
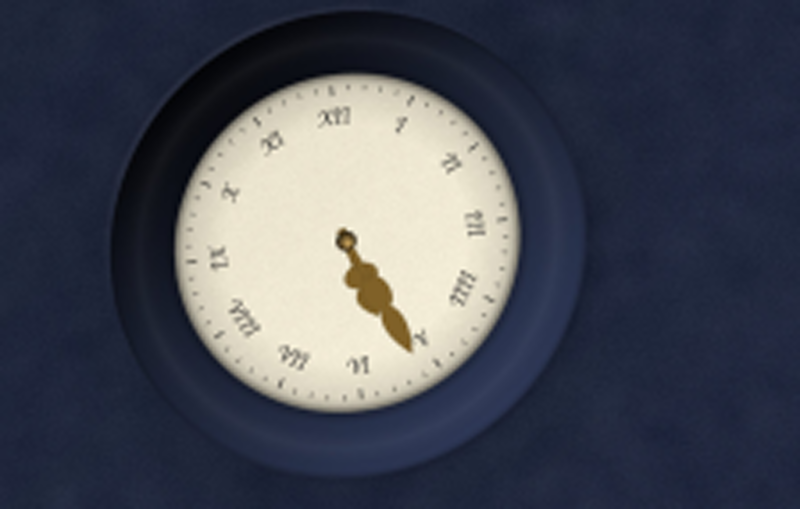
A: 5 h 26 min
